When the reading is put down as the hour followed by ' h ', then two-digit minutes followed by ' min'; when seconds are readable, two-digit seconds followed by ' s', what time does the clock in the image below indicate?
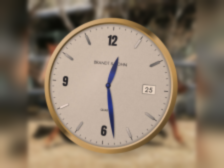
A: 12 h 28 min
